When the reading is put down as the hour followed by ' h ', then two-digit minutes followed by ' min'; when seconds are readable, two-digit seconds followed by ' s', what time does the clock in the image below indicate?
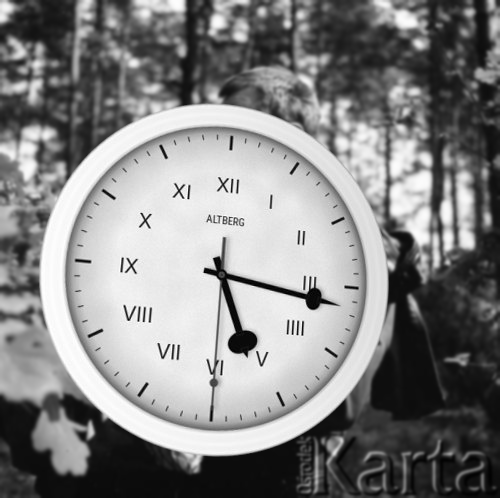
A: 5 h 16 min 30 s
